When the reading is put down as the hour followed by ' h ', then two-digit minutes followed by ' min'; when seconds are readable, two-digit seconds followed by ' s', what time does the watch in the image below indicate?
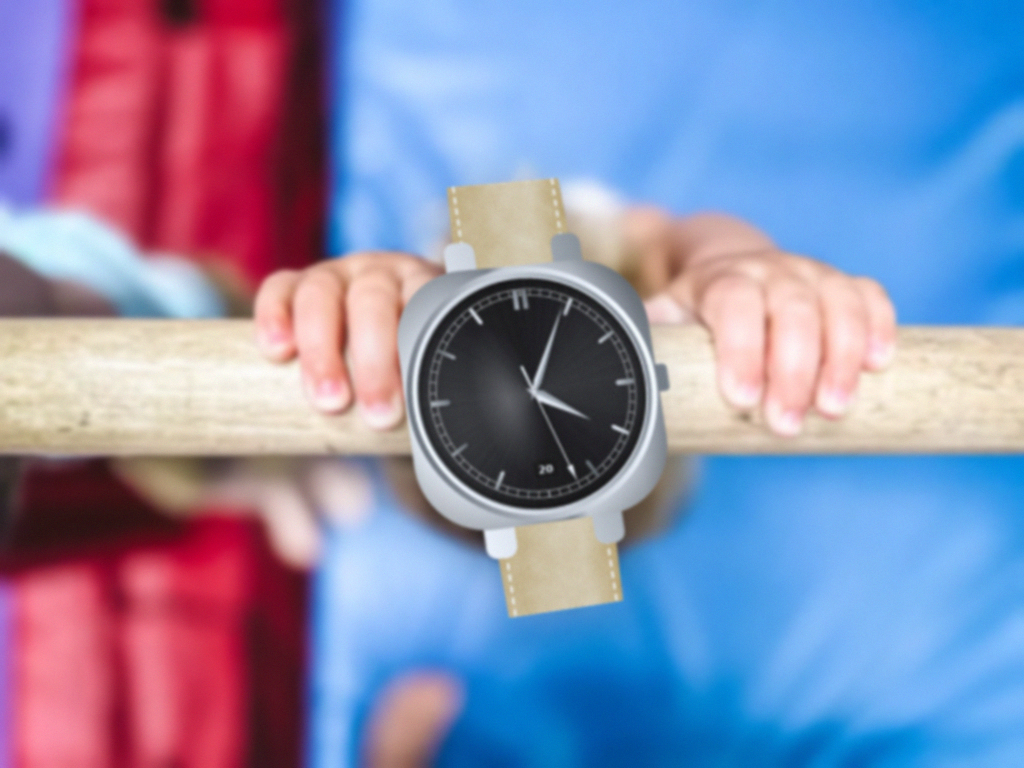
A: 4 h 04 min 27 s
